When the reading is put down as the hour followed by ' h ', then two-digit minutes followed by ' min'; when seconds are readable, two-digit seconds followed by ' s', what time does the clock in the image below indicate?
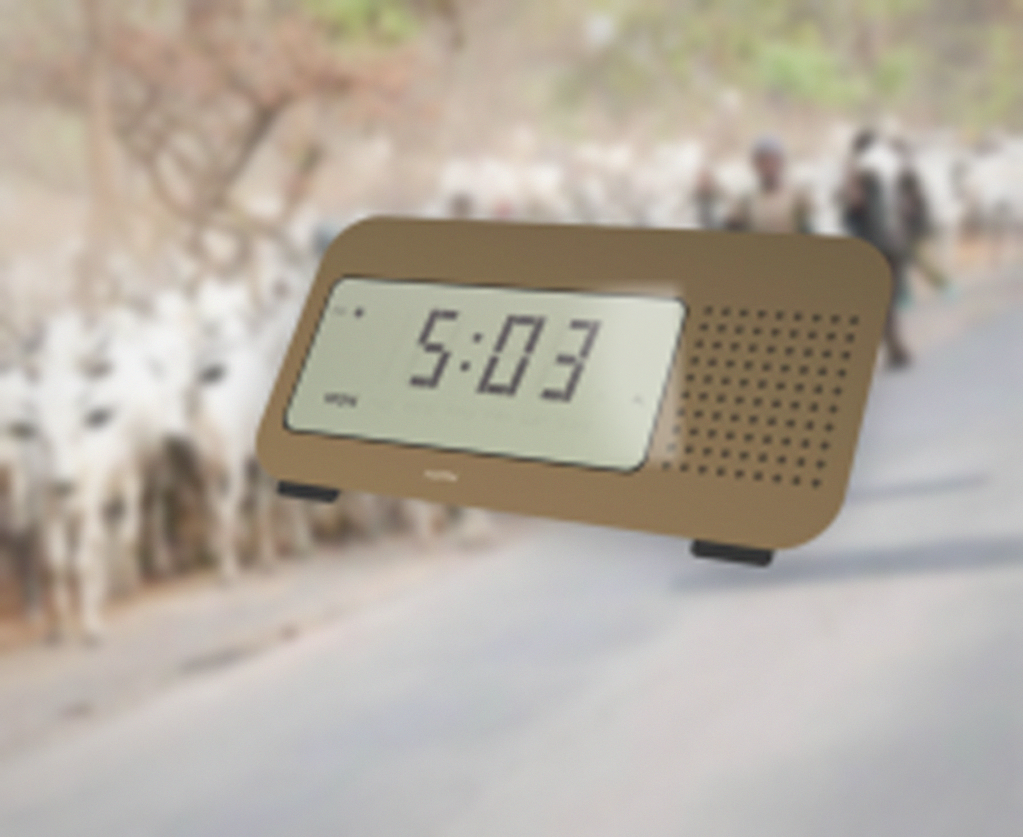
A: 5 h 03 min
